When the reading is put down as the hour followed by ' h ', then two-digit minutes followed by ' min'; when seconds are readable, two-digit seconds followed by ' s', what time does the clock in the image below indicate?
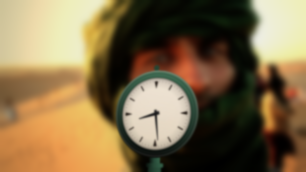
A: 8 h 29 min
